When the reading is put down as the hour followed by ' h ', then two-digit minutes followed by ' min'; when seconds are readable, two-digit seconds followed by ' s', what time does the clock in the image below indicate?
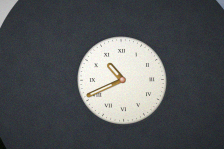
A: 10 h 41 min
